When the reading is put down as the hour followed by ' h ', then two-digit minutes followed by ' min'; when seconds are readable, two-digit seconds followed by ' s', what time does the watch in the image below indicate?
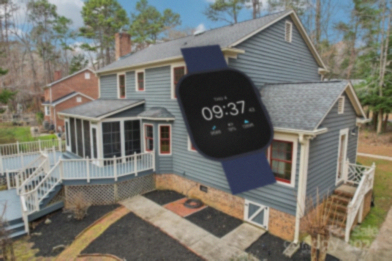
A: 9 h 37 min
